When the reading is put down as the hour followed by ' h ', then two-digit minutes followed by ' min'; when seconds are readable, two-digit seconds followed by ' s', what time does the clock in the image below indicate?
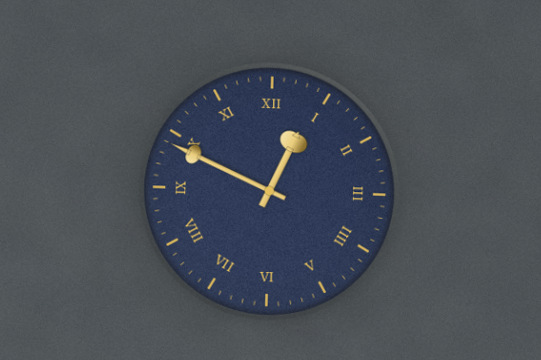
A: 12 h 49 min
